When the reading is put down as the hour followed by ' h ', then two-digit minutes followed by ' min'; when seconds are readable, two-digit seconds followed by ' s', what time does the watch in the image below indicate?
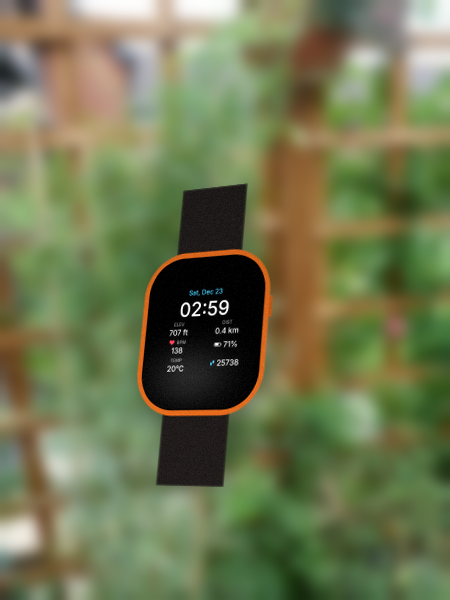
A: 2 h 59 min
